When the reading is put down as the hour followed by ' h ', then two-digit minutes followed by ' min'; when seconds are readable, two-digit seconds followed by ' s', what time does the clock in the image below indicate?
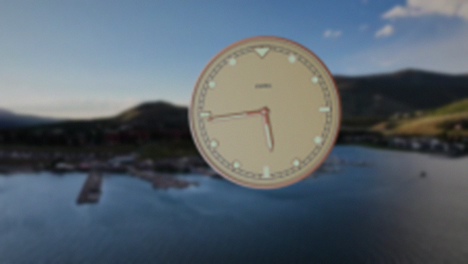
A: 5 h 44 min
